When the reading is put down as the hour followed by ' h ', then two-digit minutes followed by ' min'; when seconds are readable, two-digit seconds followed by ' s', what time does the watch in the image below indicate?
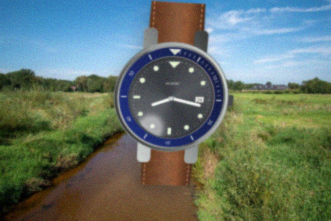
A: 8 h 17 min
